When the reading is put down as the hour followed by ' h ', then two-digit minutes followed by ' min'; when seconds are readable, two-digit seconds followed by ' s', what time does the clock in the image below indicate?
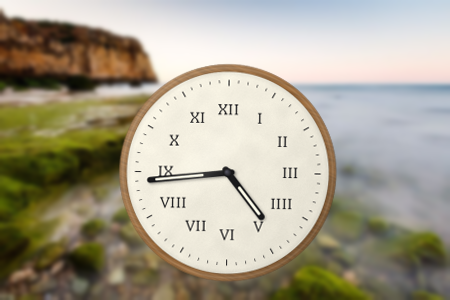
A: 4 h 44 min
